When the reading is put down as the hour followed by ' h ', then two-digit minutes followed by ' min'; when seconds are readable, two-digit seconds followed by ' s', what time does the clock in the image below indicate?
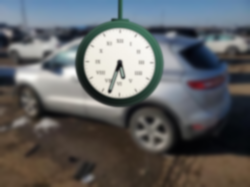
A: 5 h 33 min
